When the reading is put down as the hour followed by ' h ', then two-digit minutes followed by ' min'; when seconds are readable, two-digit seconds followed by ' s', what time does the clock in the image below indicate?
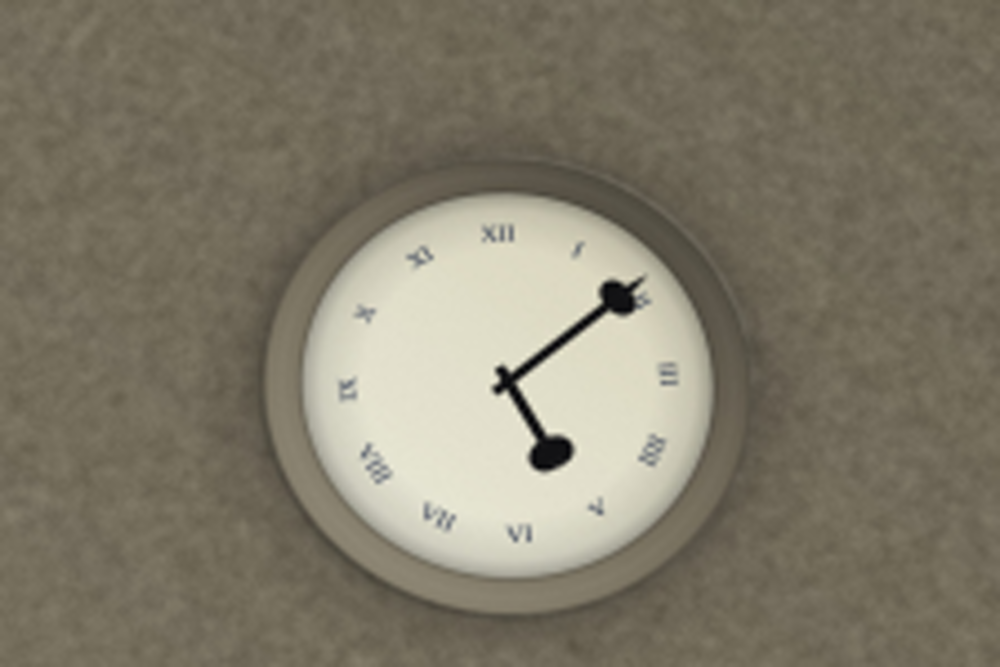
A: 5 h 09 min
